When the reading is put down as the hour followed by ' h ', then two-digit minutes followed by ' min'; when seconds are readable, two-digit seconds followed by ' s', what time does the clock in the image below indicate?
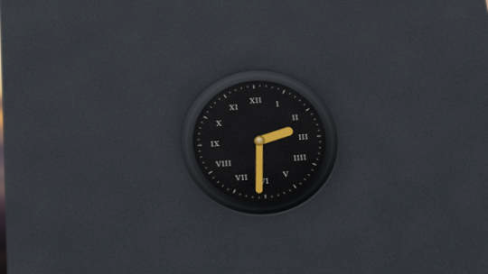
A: 2 h 31 min
